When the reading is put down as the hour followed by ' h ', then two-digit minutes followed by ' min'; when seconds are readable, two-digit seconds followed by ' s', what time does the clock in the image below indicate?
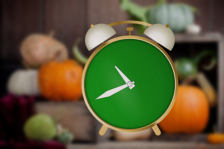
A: 10 h 41 min
